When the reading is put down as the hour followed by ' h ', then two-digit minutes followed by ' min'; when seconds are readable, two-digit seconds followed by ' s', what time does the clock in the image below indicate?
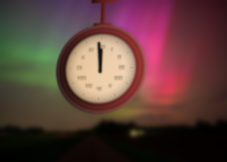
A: 11 h 59 min
